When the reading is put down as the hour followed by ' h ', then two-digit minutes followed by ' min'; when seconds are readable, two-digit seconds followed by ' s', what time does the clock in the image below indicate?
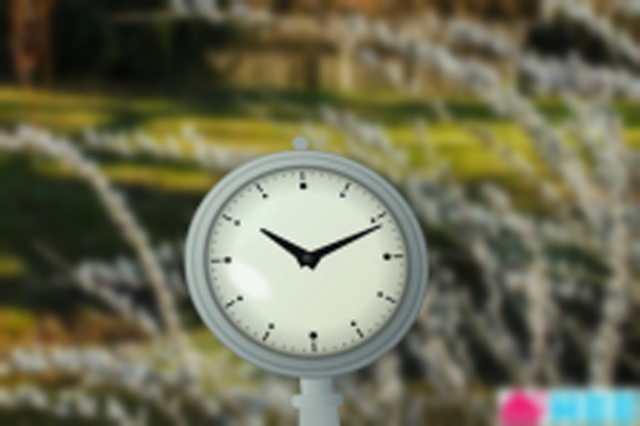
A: 10 h 11 min
